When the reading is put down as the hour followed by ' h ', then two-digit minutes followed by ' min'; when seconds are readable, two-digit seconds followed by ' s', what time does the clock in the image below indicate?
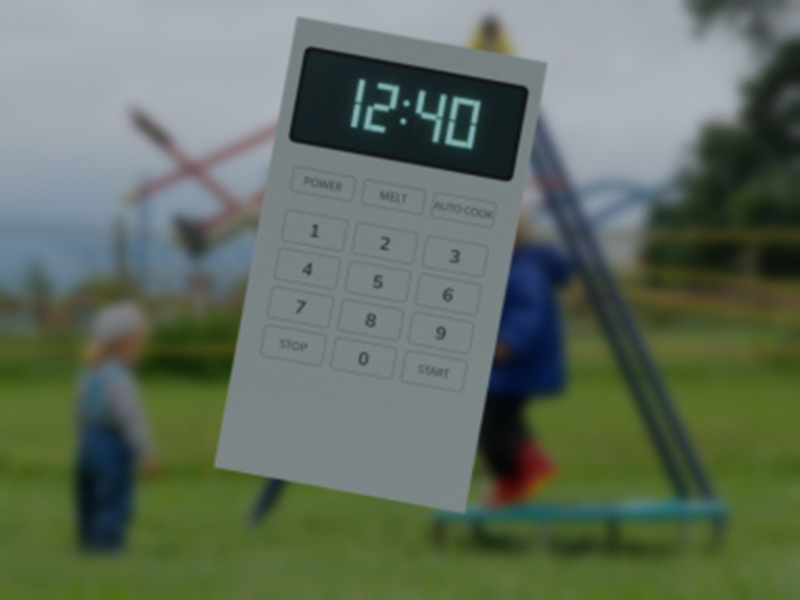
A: 12 h 40 min
